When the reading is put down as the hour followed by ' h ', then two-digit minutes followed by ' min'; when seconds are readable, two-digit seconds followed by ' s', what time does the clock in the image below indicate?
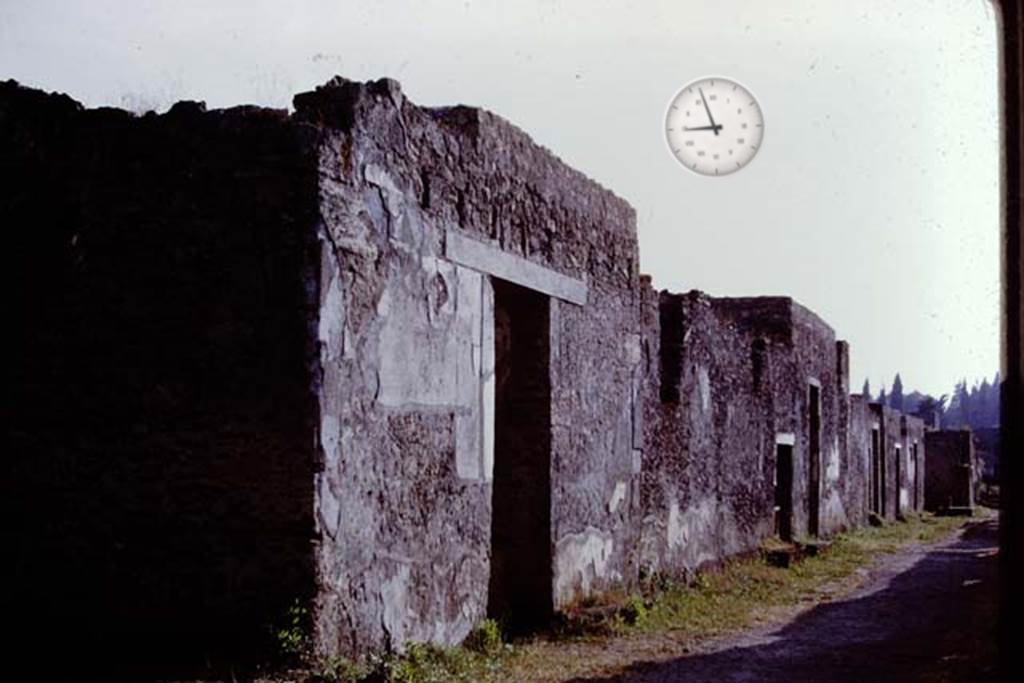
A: 8 h 57 min
